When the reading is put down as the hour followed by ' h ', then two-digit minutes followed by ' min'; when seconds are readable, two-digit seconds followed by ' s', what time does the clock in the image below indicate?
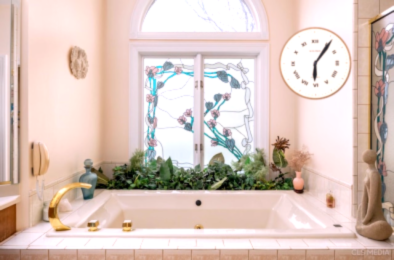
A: 6 h 06 min
